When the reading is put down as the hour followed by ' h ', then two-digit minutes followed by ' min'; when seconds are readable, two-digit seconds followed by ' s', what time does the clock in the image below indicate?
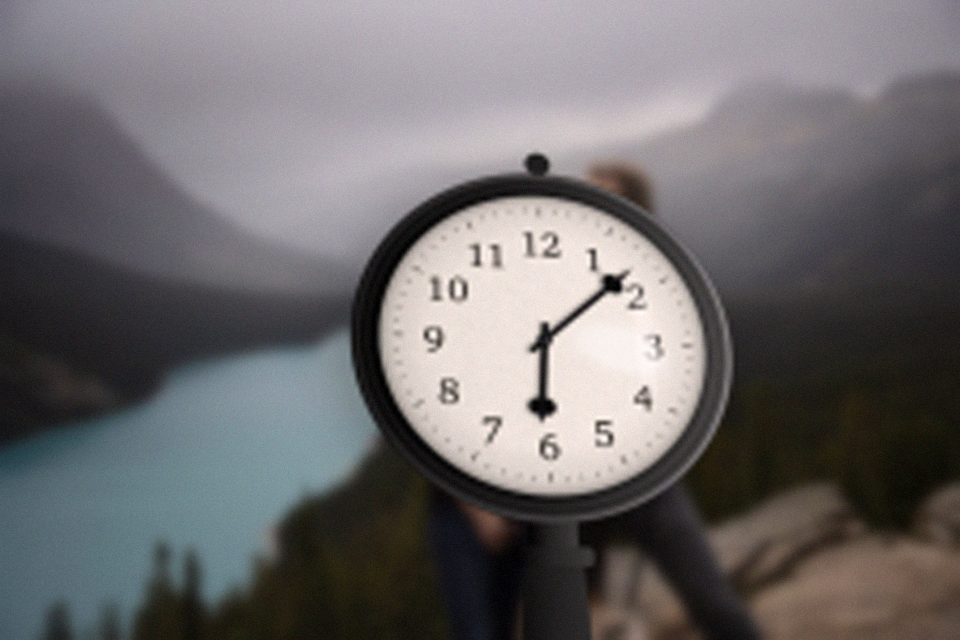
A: 6 h 08 min
